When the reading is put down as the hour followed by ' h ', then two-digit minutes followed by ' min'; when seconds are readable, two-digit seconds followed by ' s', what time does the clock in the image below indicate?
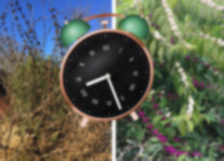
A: 8 h 27 min
